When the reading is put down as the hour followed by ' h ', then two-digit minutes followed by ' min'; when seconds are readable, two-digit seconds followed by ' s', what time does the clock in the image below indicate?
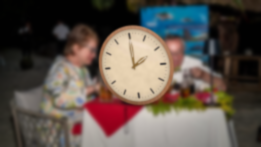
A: 2 h 00 min
